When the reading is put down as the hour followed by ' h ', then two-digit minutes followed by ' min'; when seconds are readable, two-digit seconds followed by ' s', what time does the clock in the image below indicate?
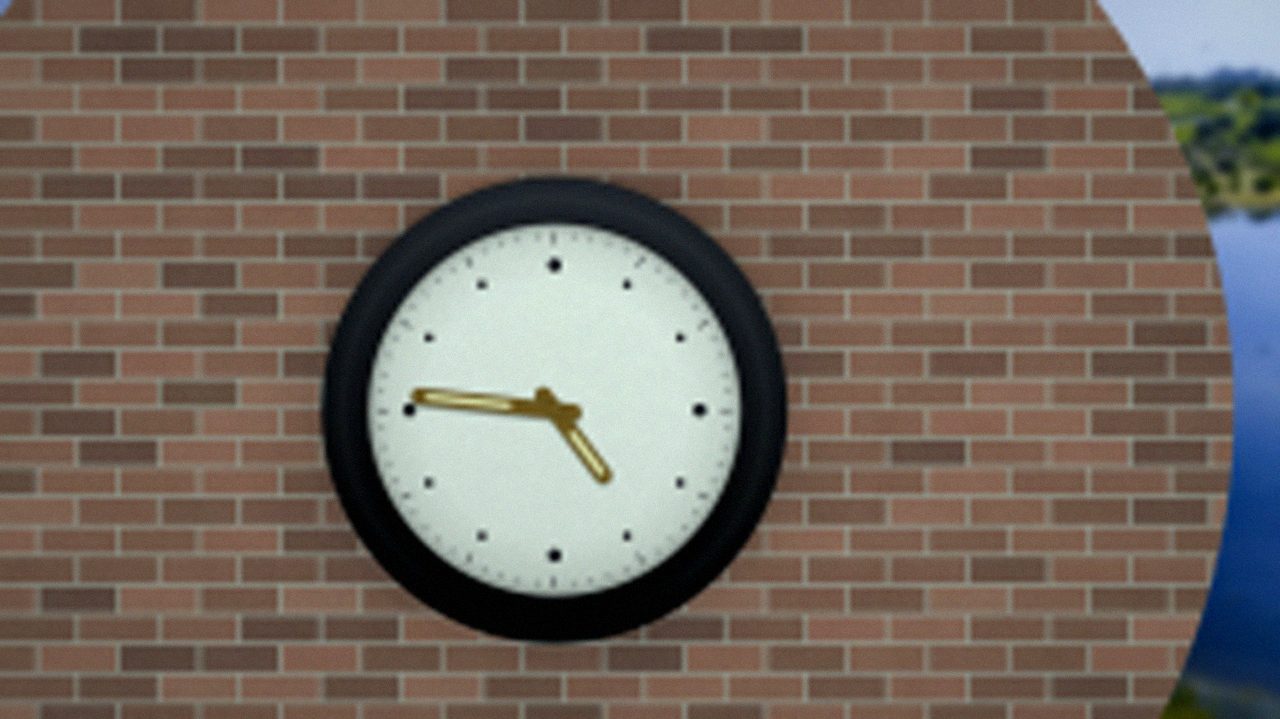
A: 4 h 46 min
